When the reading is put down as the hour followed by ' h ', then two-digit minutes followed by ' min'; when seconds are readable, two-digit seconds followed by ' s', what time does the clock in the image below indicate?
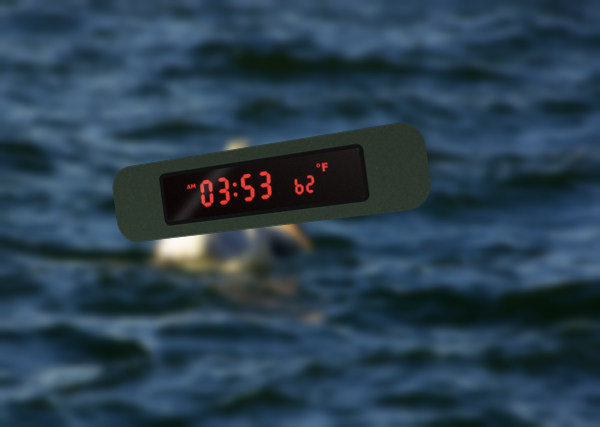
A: 3 h 53 min
